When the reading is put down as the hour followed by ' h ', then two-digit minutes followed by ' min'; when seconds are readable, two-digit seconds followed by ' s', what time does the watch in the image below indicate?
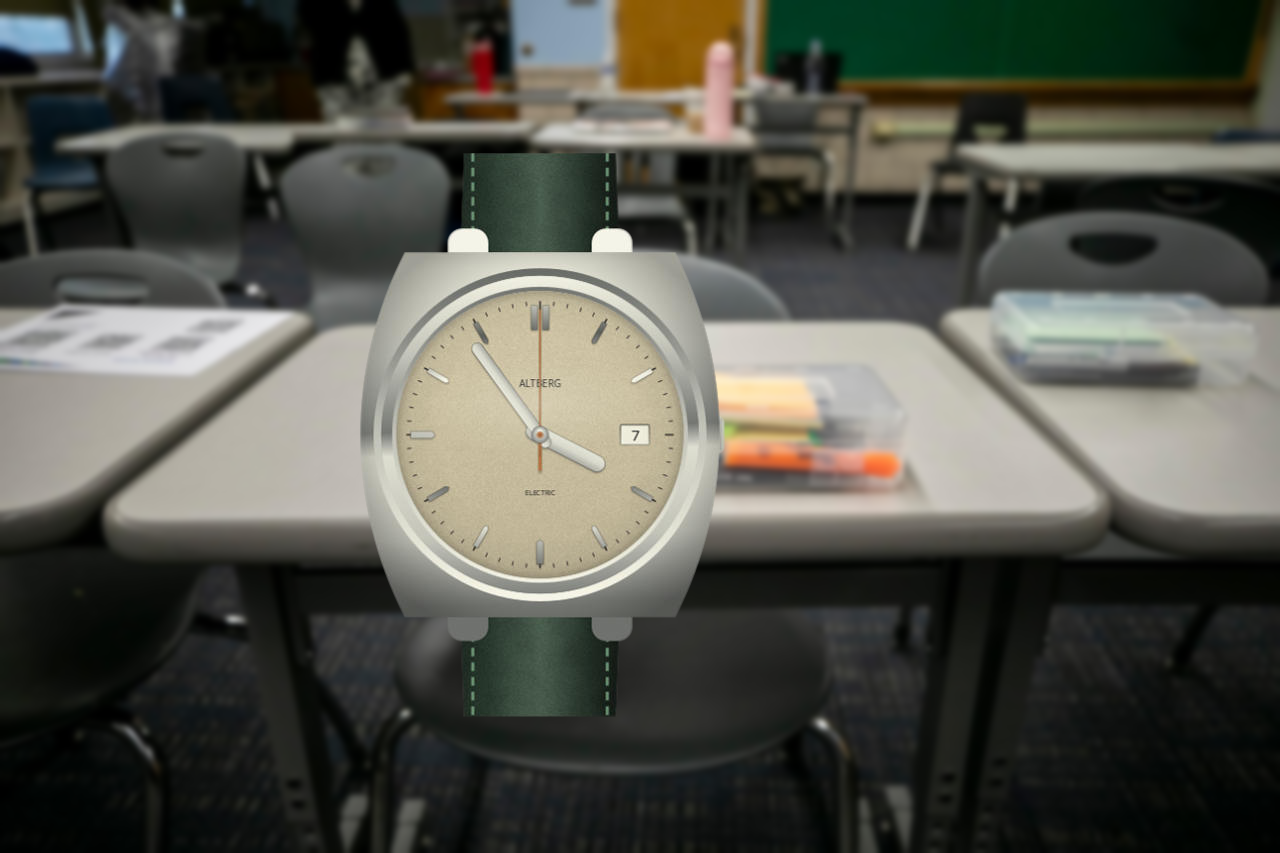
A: 3 h 54 min 00 s
